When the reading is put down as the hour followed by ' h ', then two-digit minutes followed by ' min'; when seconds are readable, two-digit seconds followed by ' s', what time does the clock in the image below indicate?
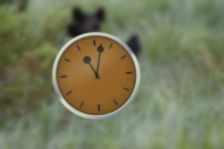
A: 11 h 02 min
